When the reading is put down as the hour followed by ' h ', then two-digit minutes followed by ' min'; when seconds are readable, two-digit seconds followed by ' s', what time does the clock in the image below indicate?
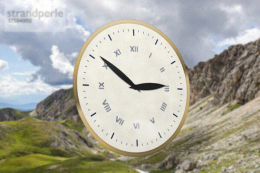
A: 2 h 51 min
